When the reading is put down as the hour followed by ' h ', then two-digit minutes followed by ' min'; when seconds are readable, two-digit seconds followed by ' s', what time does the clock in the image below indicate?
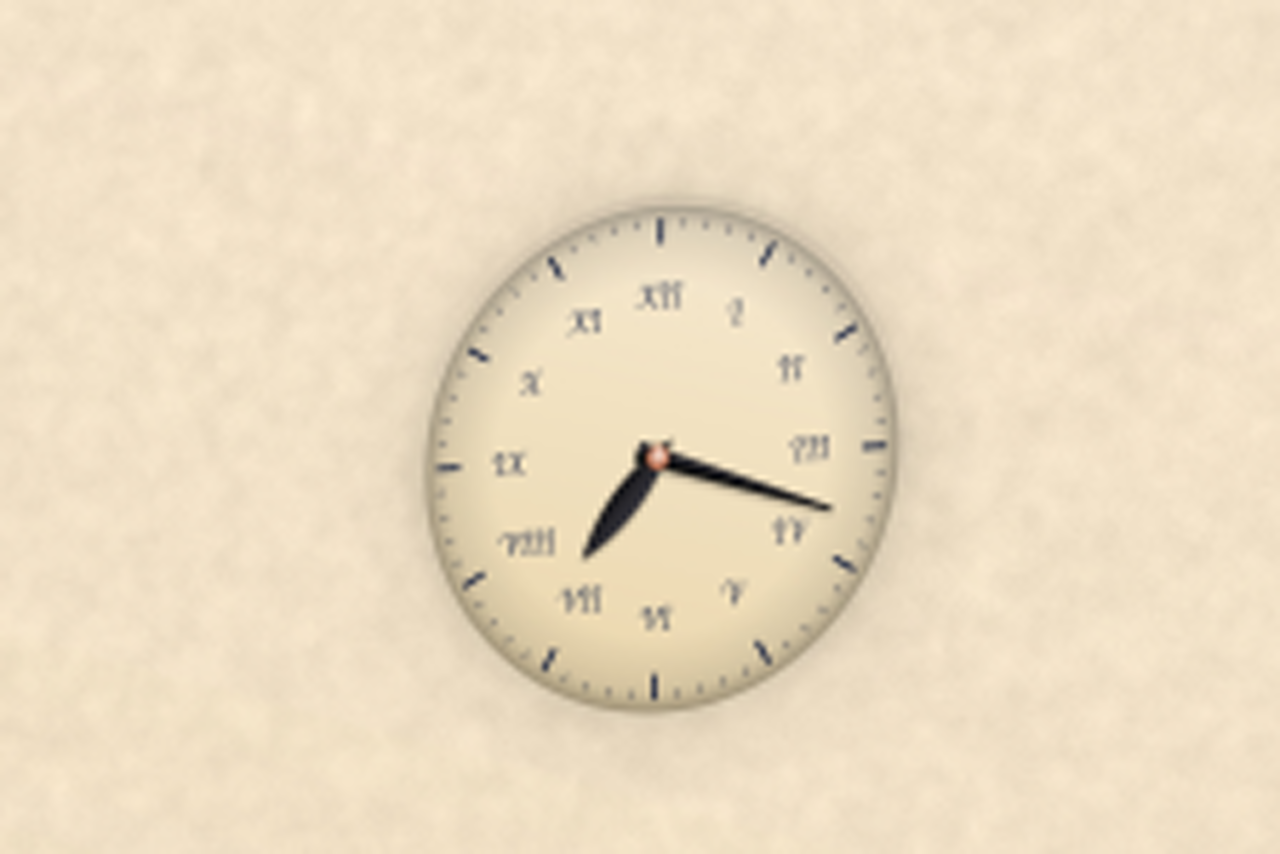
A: 7 h 18 min
